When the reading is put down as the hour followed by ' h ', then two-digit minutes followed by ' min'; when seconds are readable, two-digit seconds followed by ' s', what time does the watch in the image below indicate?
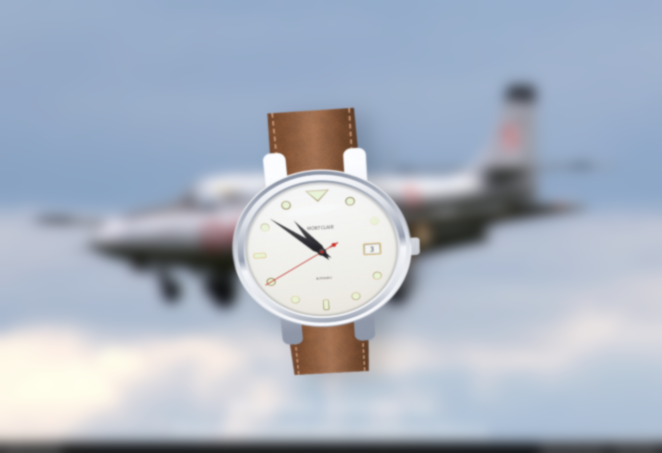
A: 10 h 51 min 40 s
